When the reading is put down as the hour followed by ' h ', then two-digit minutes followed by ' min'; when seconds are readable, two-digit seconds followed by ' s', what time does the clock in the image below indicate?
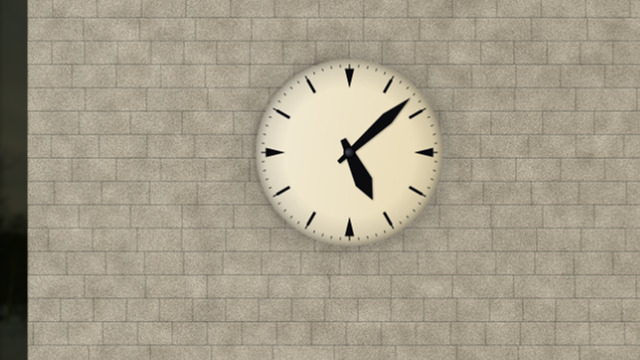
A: 5 h 08 min
